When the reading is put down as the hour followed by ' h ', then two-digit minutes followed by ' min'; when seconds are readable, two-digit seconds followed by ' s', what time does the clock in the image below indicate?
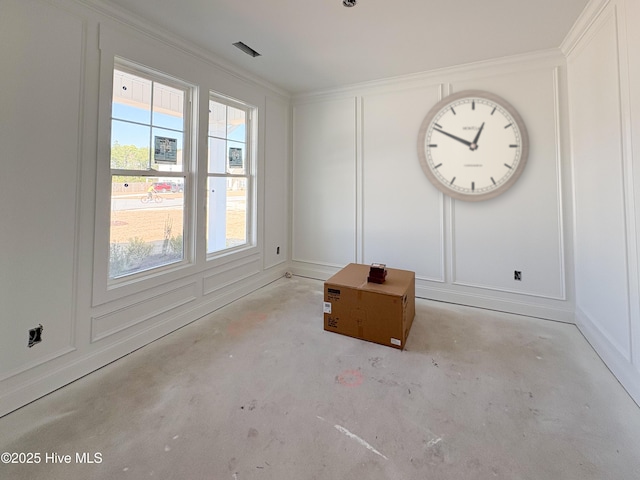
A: 12 h 49 min
